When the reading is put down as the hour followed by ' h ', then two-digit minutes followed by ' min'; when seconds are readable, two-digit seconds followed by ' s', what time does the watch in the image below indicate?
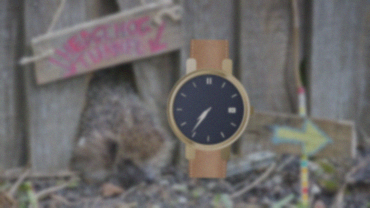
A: 7 h 36 min
